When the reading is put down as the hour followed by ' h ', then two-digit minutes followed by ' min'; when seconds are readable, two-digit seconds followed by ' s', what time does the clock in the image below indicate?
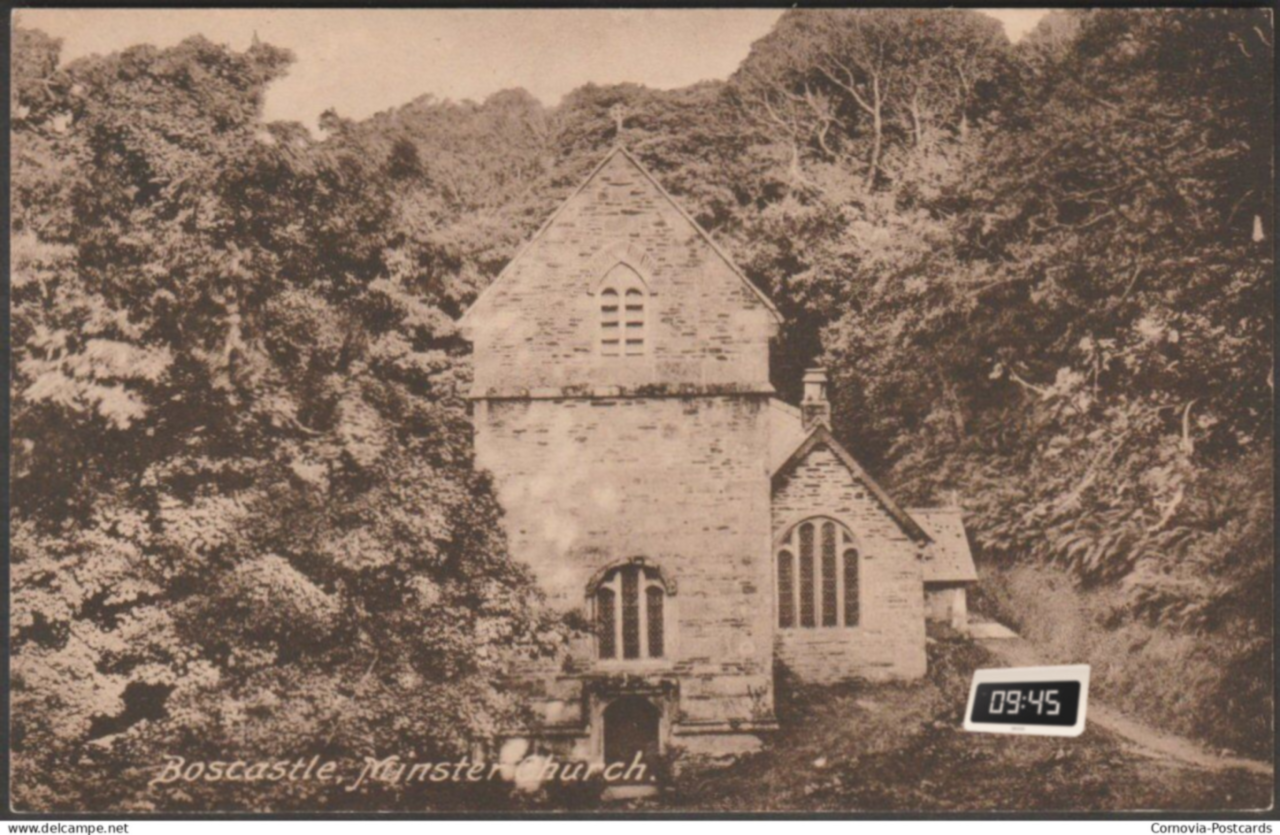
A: 9 h 45 min
